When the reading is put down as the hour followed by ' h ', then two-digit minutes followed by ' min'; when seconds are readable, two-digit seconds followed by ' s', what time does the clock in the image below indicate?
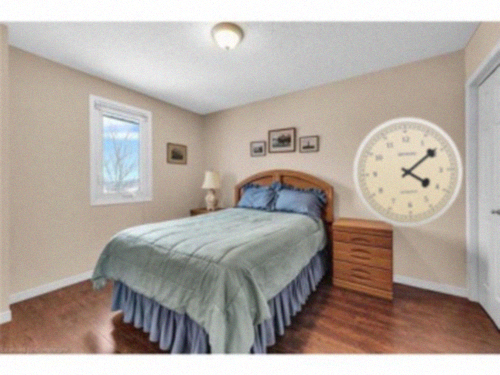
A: 4 h 09 min
